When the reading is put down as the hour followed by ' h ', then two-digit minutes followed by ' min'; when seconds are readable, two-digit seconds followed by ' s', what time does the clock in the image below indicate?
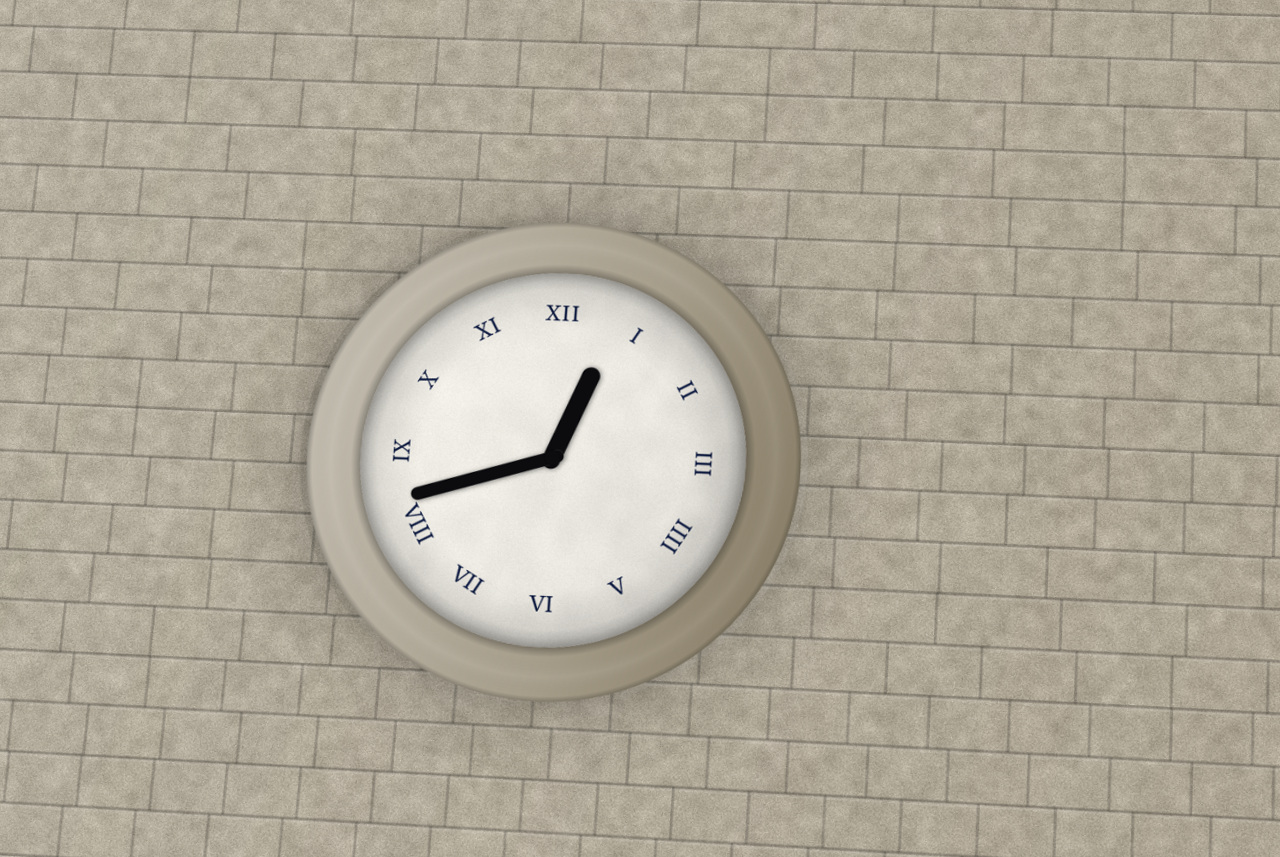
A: 12 h 42 min
